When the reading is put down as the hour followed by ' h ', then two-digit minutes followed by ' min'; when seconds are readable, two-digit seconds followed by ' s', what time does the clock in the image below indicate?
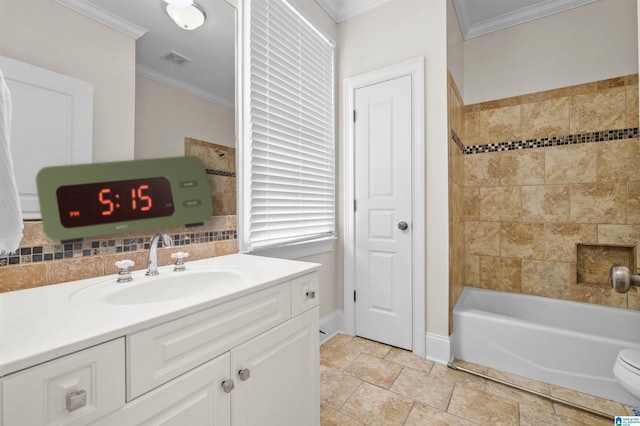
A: 5 h 15 min
